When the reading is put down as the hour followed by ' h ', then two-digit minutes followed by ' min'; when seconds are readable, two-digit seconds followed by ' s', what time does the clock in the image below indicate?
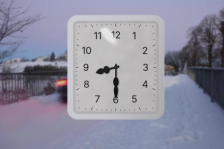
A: 8 h 30 min
